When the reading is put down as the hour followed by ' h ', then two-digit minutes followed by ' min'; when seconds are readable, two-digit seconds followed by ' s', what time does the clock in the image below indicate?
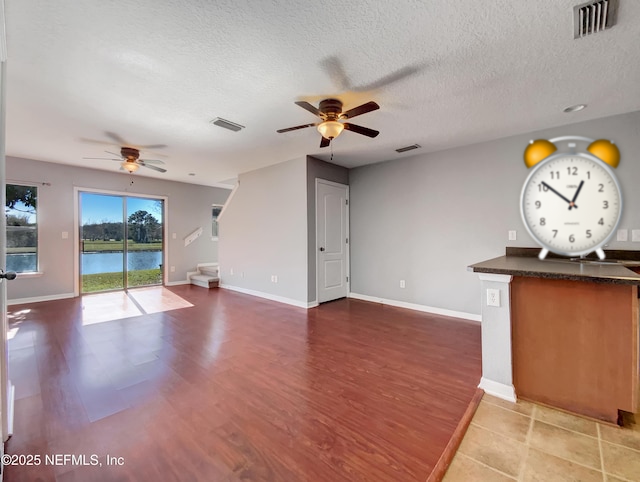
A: 12 h 51 min
